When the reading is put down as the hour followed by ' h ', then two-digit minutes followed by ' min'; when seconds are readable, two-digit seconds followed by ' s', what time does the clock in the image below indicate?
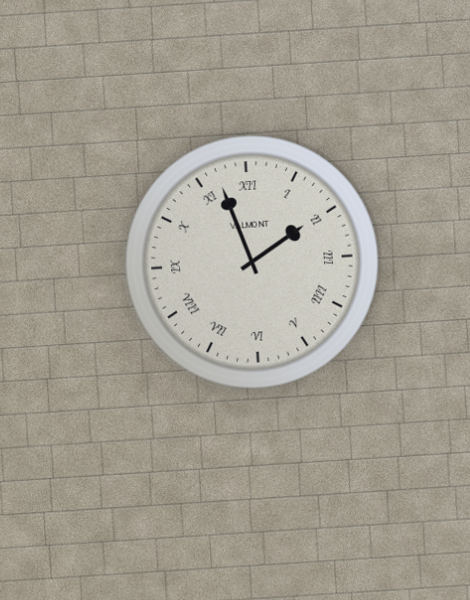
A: 1 h 57 min
